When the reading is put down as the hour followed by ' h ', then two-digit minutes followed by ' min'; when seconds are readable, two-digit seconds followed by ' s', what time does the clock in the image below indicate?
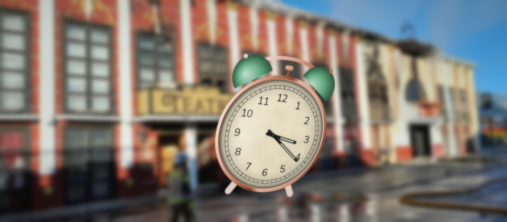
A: 3 h 21 min
